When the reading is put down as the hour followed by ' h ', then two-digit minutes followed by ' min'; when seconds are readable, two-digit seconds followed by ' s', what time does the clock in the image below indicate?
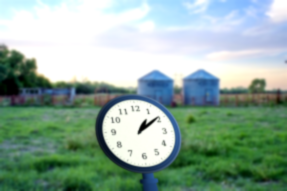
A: 1 h 09 min
